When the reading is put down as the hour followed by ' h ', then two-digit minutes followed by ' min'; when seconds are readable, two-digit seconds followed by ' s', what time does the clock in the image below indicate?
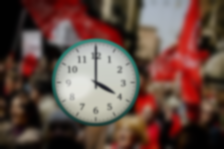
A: 4 h 00 min
